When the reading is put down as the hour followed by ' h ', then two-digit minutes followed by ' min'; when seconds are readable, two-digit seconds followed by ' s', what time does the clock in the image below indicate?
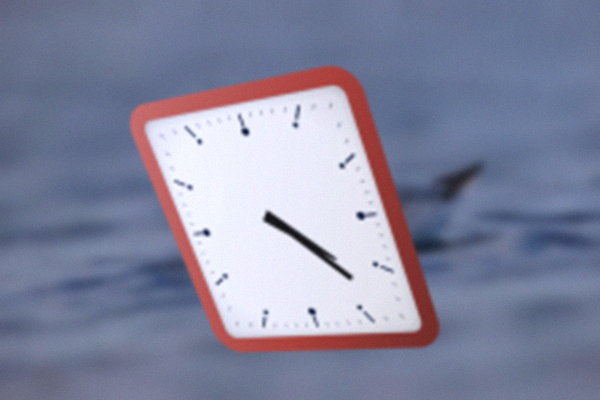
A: 4 h 23 min
